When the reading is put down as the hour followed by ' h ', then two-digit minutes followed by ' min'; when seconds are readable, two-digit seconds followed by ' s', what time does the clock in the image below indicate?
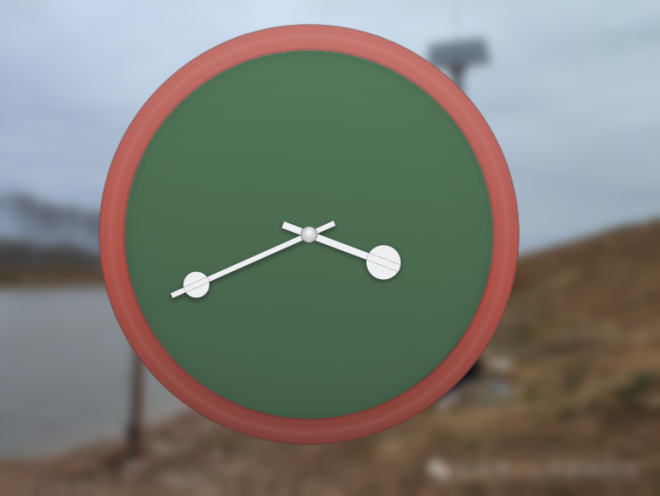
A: 3 h 41 min
